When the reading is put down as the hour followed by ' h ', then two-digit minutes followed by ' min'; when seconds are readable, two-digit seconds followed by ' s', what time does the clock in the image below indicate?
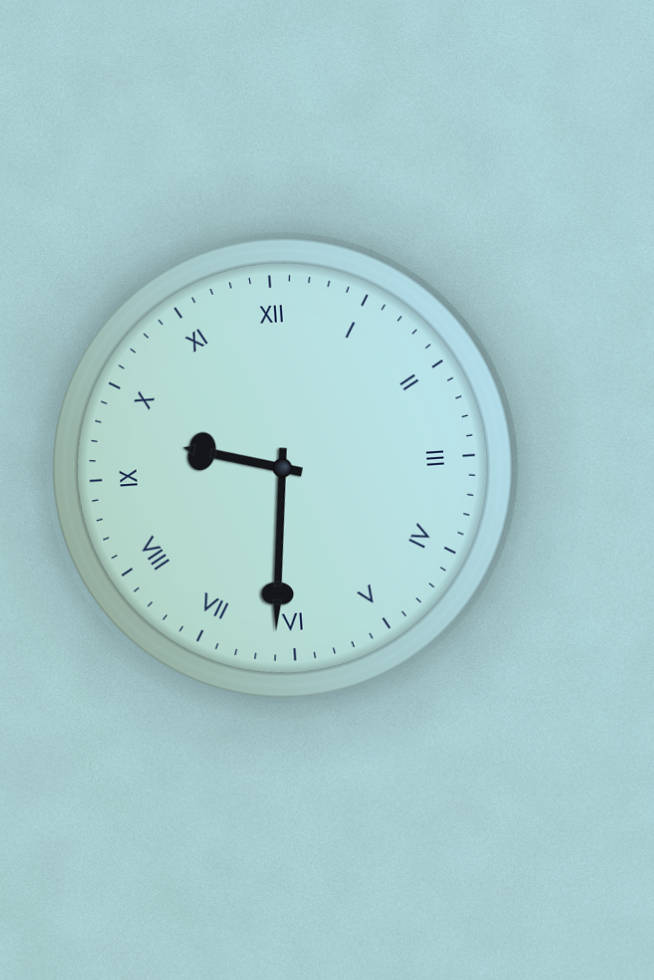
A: 9 h 31 min
